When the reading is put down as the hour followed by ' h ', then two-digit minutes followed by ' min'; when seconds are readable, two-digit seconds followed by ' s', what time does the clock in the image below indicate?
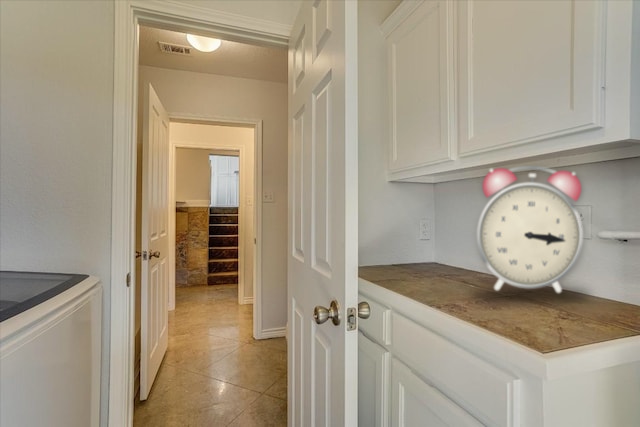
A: 3 h 16 min
